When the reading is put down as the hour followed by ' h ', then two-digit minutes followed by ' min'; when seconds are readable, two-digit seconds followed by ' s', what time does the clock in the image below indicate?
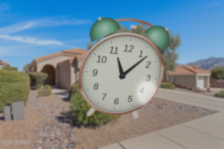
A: 11 h 07 min
